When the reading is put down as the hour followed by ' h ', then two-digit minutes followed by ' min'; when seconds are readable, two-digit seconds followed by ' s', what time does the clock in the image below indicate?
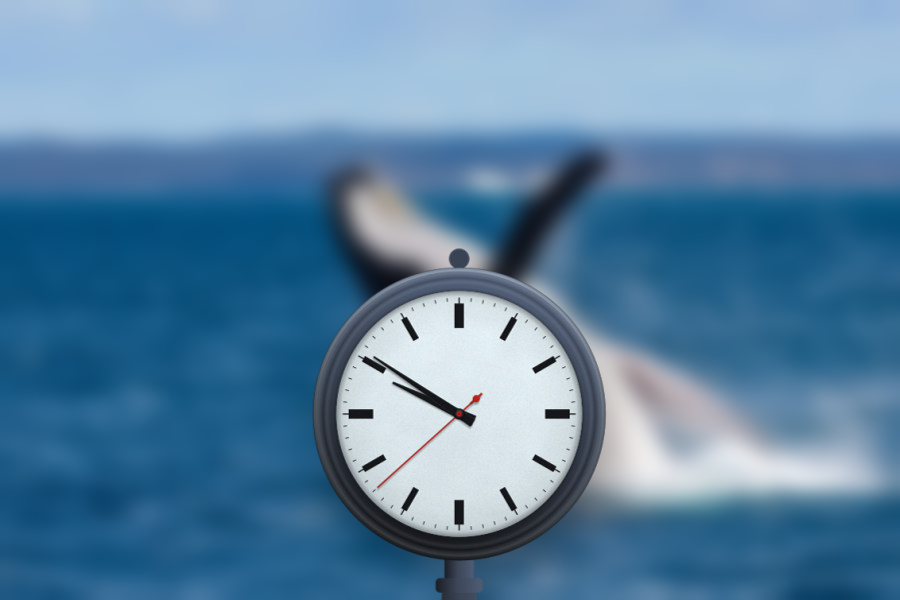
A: 9 h 50 min 38 s
